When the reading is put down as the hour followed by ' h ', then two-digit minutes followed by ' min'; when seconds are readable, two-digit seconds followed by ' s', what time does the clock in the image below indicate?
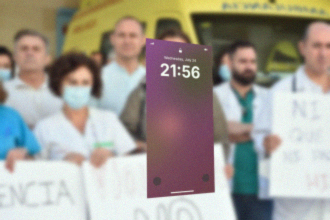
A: 21 h 56 min
